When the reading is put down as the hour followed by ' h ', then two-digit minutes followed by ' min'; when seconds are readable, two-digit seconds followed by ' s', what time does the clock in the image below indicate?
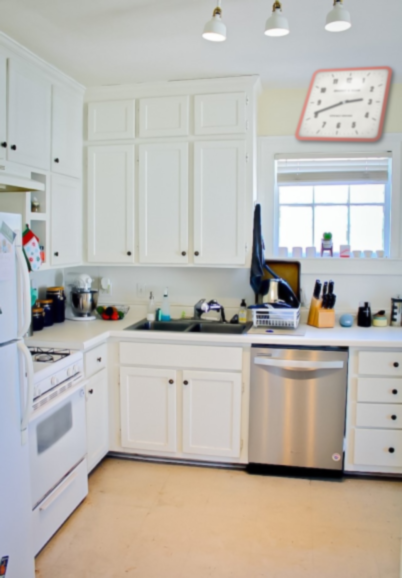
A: 2 h 41 min
